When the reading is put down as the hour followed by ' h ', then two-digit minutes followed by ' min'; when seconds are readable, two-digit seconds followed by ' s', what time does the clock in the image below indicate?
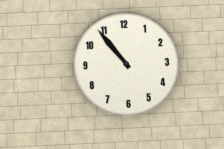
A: 10 h 54 min
